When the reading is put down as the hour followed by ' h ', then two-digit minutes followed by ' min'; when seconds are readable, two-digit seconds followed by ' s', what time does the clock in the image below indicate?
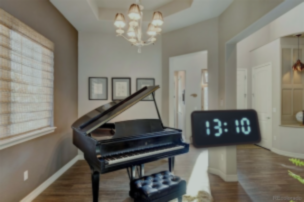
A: 13 h 10 min
